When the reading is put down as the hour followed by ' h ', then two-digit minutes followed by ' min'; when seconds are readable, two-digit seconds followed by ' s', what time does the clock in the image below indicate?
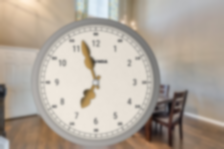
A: 6 h 57 min
